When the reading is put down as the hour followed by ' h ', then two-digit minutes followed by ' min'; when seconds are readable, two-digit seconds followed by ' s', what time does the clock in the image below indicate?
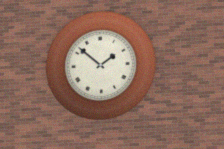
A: 1 h 52 min
